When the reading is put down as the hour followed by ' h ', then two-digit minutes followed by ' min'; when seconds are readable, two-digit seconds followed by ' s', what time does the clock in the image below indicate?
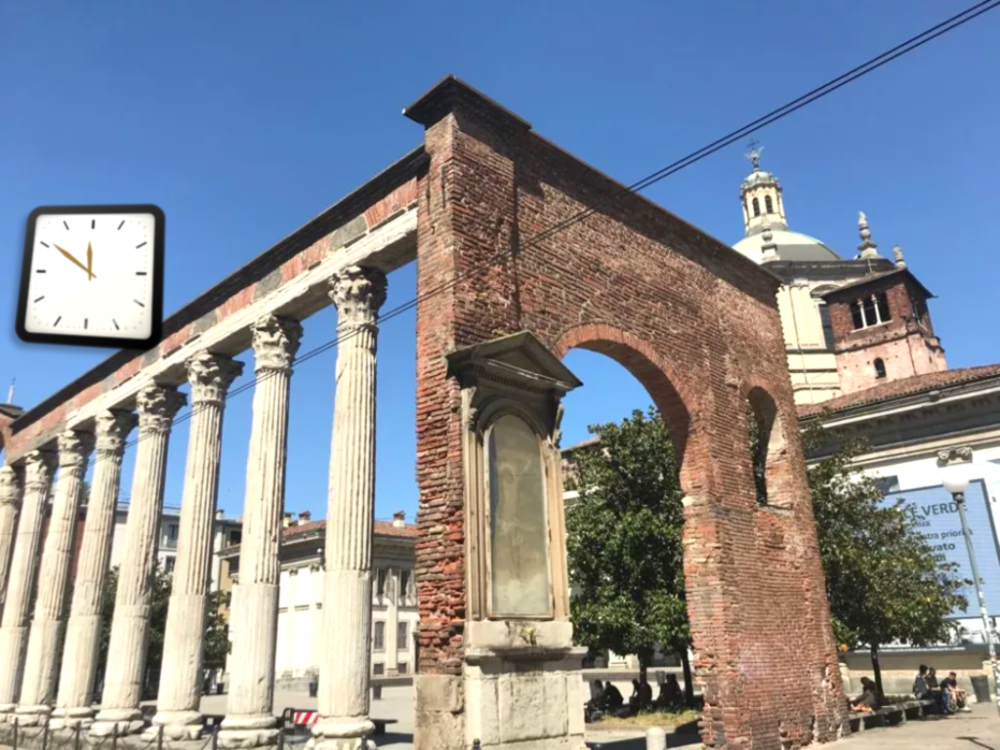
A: 11 h 51 min
